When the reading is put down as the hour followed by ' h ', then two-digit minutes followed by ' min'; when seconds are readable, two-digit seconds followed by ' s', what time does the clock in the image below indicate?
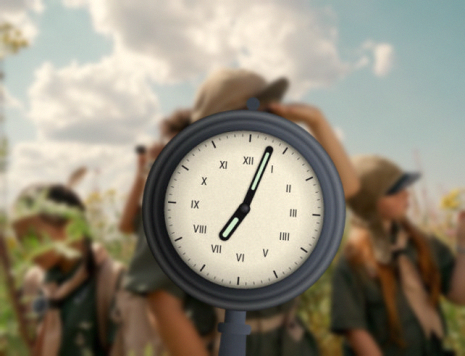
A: 7 h 03 min
